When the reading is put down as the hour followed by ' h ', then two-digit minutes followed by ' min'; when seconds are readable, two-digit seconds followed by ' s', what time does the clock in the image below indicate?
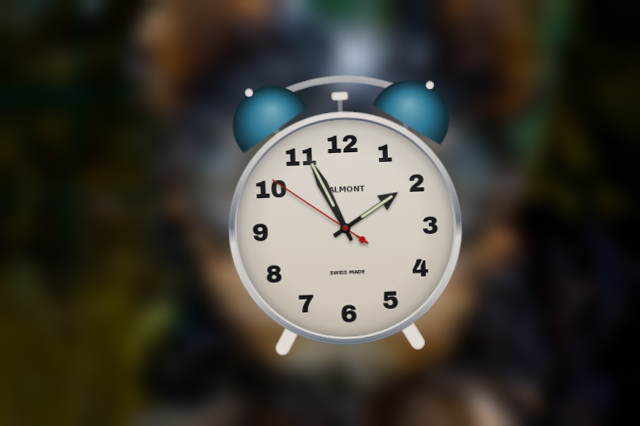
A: 1 h 55 min 51 s
